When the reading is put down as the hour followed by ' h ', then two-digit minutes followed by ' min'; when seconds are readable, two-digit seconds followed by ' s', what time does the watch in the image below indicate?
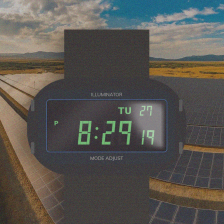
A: 8 h 29 min 19 s
